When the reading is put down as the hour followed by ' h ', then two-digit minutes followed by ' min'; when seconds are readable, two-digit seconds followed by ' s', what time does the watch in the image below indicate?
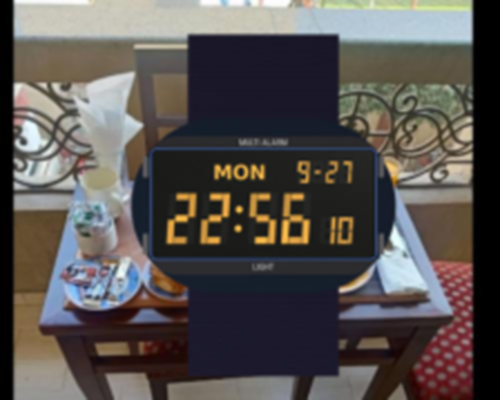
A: 22 h 56 min 10 s
